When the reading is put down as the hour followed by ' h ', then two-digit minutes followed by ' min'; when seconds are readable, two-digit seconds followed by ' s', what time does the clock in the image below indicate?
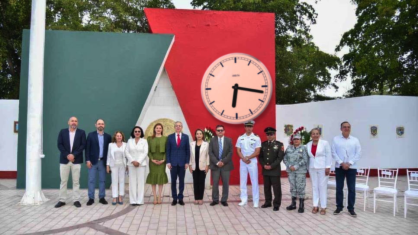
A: 6 h 17 min
